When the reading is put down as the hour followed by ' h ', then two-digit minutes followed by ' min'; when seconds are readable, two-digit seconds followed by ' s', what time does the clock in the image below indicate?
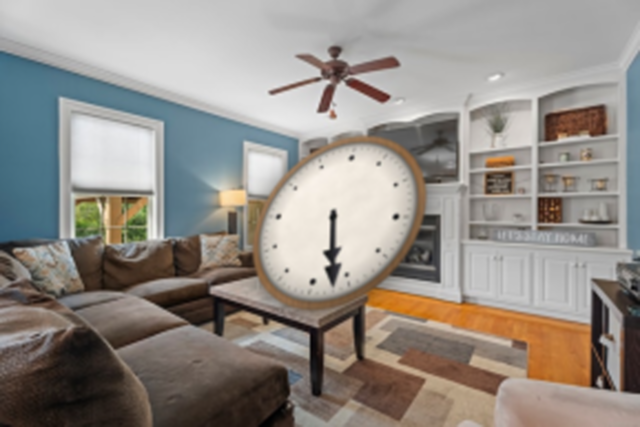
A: 5 h 27 min
